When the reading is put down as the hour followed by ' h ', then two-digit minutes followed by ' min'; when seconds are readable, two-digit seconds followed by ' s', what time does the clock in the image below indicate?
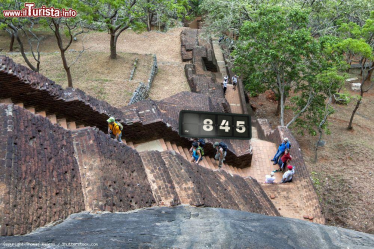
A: 8 h 45 min
